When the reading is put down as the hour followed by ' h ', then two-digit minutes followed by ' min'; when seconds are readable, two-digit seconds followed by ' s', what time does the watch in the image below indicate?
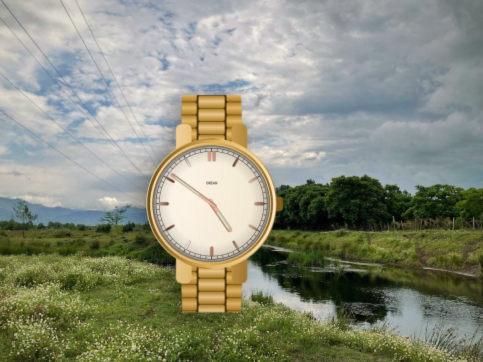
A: 4 h 51 min
